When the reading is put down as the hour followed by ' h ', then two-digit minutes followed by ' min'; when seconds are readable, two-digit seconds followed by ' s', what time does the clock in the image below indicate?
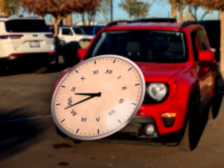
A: 8 h 38 min
